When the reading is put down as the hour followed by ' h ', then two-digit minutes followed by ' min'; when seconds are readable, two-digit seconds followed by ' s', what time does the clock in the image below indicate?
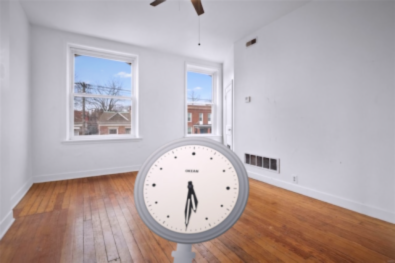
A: 5 h 30 min
